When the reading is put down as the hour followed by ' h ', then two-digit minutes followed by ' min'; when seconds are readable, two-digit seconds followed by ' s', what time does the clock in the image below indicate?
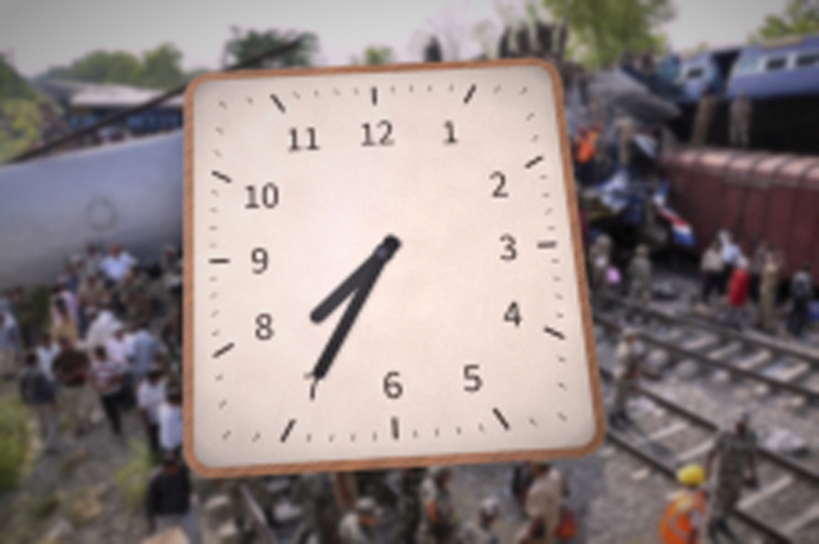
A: 7 h 35 min
